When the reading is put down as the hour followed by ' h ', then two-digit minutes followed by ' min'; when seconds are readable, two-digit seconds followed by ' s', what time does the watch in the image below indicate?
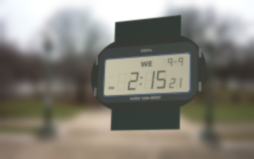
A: 2 h 15 min
